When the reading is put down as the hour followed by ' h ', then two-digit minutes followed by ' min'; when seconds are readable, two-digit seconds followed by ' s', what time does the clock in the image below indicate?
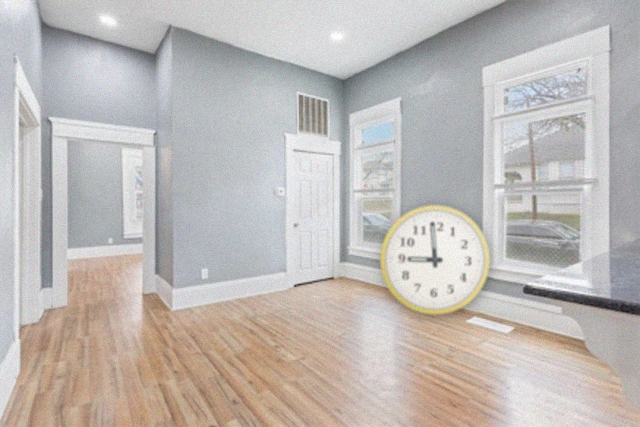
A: 8 h 59 min
